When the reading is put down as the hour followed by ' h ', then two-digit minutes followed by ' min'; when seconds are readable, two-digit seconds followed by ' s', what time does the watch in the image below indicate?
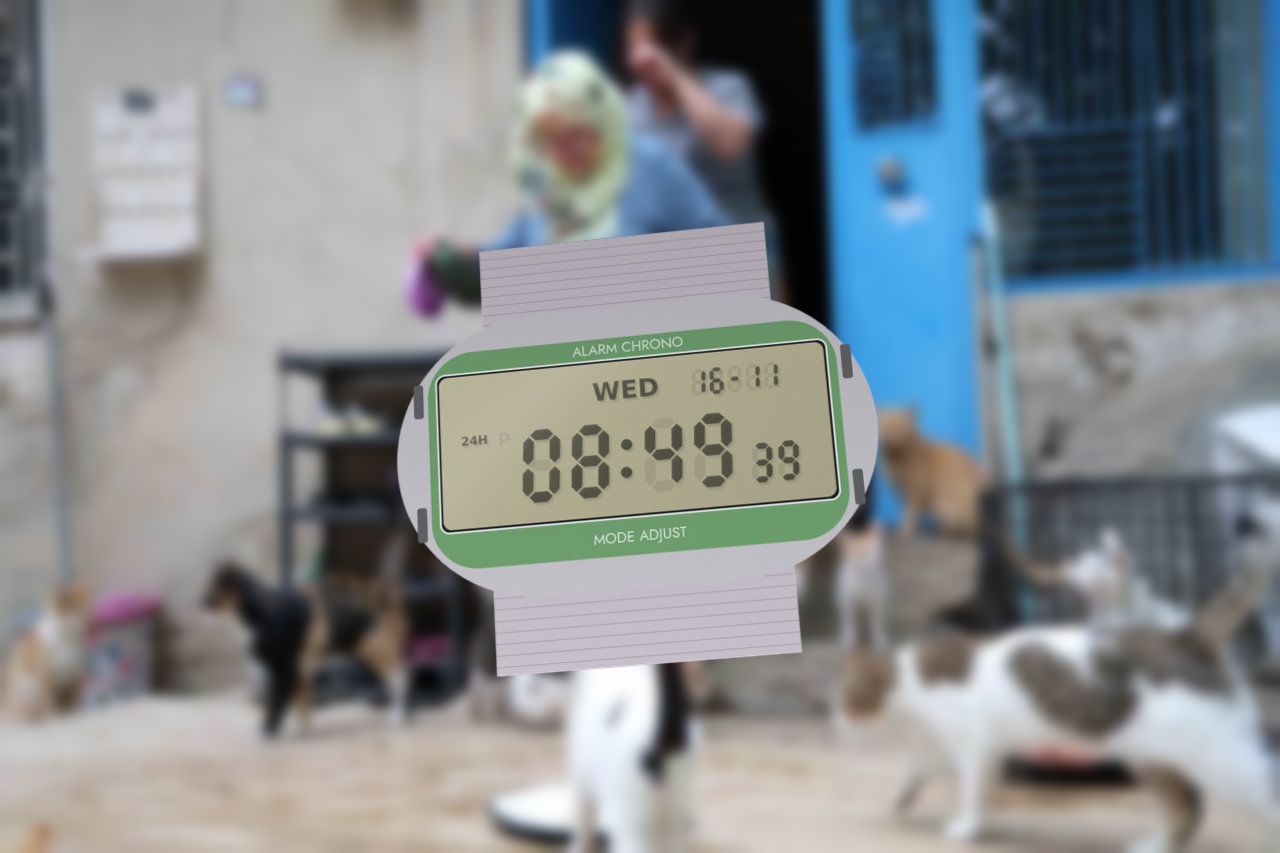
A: 8 h 49 min 39 s
